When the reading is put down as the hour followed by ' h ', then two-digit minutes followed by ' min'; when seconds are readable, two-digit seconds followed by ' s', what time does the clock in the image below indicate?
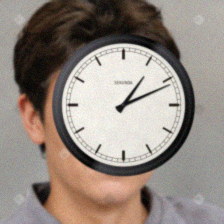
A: 1 h 11 min
